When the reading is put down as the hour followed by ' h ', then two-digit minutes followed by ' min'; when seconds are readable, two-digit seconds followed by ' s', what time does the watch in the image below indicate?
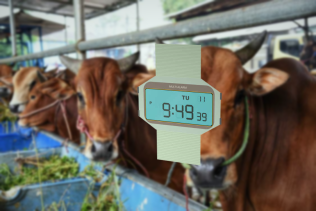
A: 9 h 49 min 39 s
